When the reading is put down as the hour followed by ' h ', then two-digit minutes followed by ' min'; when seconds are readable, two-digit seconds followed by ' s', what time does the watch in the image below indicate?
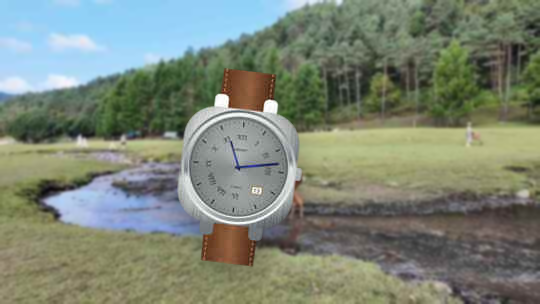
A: 11 h 13 min
